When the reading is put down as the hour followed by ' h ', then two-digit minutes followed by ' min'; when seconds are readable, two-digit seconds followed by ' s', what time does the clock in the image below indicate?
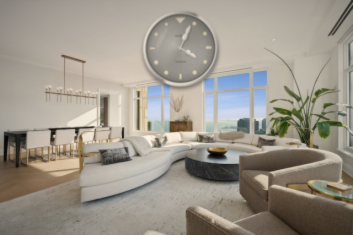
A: 4 h 04 min
